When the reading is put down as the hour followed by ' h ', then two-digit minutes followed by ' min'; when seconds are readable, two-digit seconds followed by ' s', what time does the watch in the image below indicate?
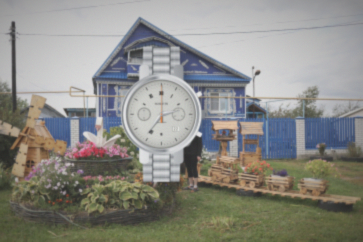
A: 2 h 36 min
